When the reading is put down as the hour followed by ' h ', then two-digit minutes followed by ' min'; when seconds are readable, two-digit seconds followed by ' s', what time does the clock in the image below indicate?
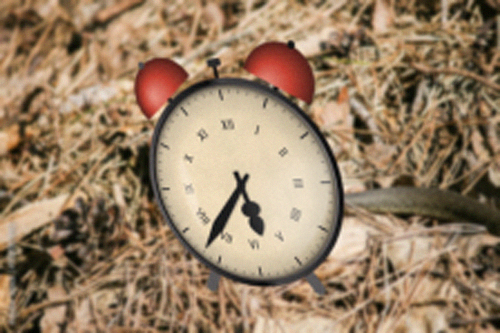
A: 5 h 37 min
